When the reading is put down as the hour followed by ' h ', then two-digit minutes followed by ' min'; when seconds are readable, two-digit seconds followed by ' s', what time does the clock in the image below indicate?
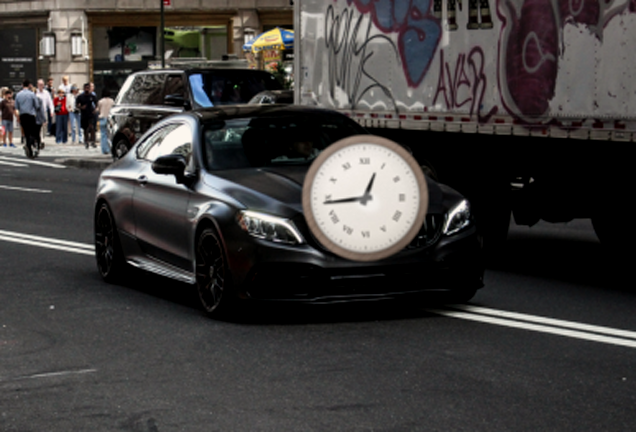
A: 12 h 44 min
